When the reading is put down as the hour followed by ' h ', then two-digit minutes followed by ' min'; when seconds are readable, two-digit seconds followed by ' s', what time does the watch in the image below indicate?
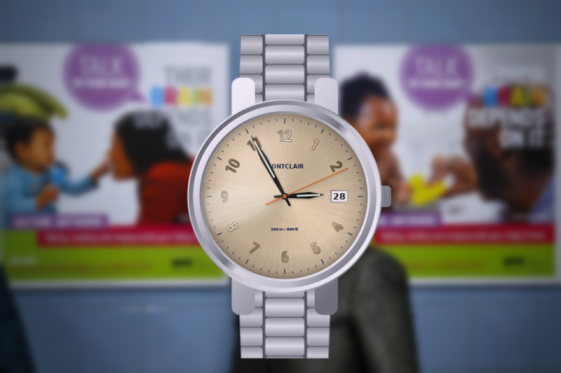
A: 2 h 55 min 11 s
